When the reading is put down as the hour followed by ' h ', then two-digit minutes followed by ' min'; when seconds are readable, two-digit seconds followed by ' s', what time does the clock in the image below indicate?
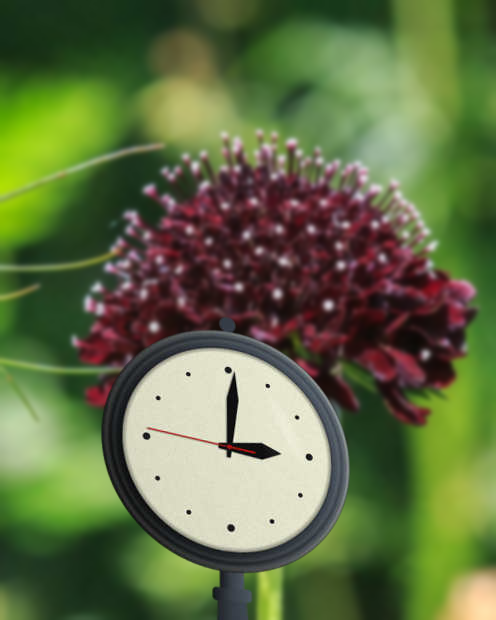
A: 3 h 00 min 46 s
